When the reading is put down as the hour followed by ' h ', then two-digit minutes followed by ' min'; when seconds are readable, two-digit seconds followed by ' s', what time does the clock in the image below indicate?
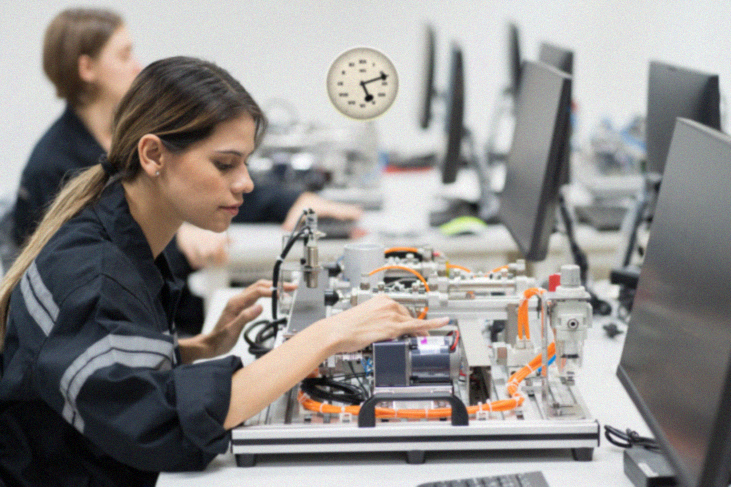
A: 5 h 12 min
